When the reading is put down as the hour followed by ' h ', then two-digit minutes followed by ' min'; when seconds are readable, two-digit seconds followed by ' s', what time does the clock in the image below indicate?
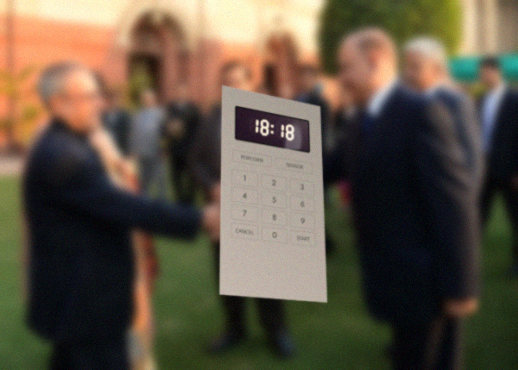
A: 18 h 18 min
